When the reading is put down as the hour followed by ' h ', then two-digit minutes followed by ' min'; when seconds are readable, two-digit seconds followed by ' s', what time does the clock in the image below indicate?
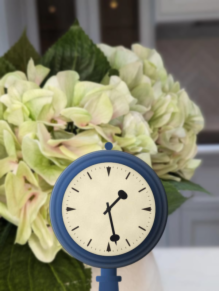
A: 1 h 28 min
